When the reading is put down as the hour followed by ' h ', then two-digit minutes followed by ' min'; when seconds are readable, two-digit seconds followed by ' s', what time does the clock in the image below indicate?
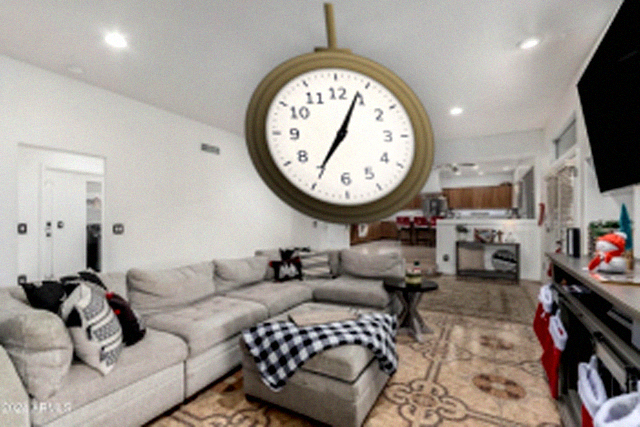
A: 7 h 04 min
